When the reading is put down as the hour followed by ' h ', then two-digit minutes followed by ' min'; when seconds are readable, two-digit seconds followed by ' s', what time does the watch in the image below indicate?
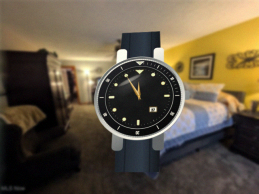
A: 11 h 55 min
